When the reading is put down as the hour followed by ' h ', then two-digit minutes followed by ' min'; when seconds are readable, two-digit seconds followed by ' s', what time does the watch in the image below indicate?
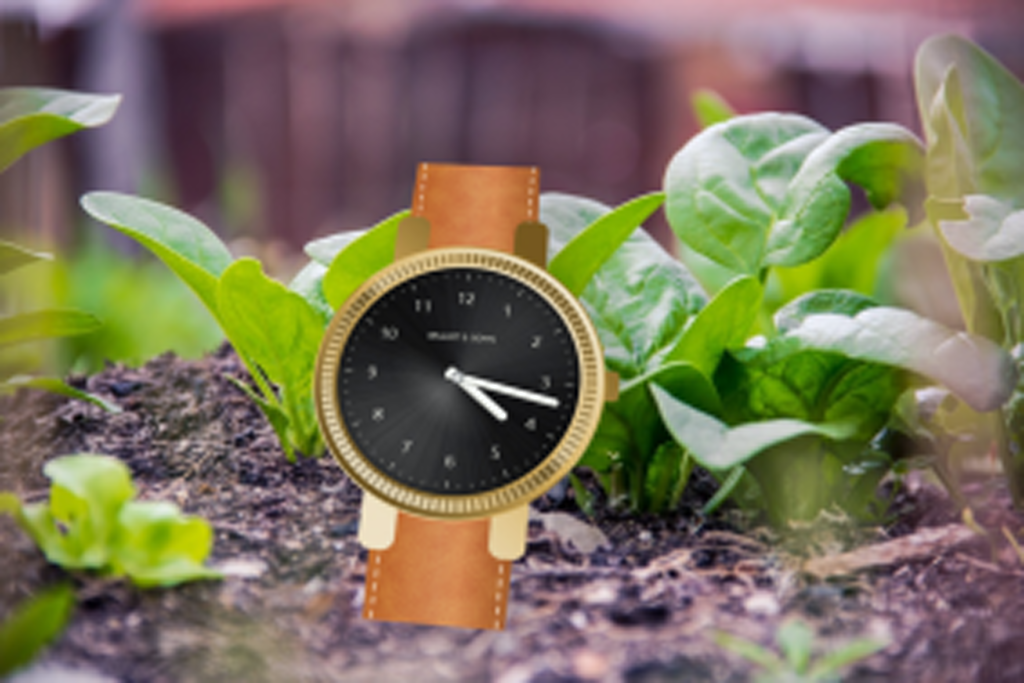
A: 4 h 17 min
